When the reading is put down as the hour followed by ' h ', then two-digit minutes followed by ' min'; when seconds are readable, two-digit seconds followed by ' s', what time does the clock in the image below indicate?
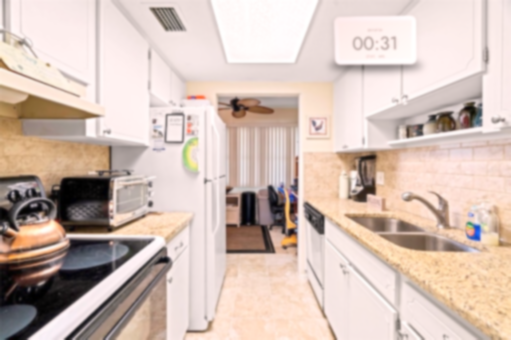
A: 0 h 31 min
